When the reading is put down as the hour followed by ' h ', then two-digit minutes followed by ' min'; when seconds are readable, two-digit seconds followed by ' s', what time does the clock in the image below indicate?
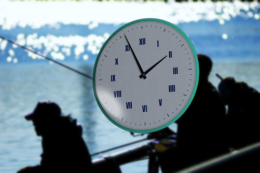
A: 1 h 56 min
